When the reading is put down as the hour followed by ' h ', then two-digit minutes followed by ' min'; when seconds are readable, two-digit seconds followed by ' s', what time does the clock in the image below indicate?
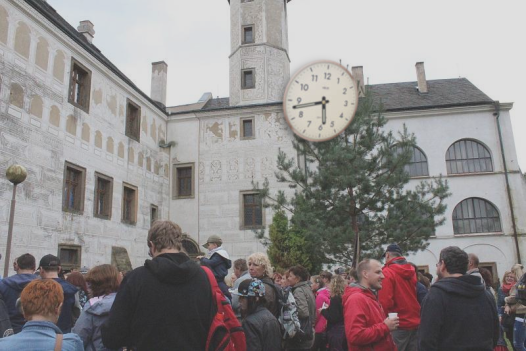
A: 5 h 43 min
